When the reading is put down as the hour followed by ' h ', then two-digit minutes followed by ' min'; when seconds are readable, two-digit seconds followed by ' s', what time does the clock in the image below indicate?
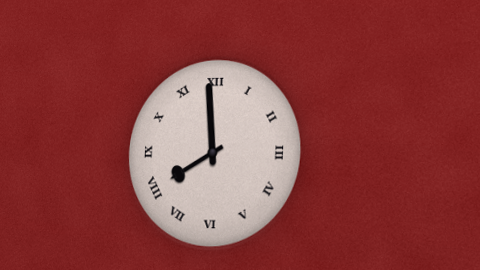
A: 7 h 59 min
